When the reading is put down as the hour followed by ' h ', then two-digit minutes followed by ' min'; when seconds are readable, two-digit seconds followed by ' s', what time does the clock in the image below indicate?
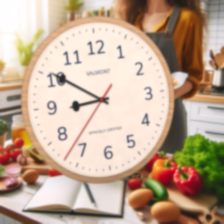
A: 8 h 50 min 37 s
